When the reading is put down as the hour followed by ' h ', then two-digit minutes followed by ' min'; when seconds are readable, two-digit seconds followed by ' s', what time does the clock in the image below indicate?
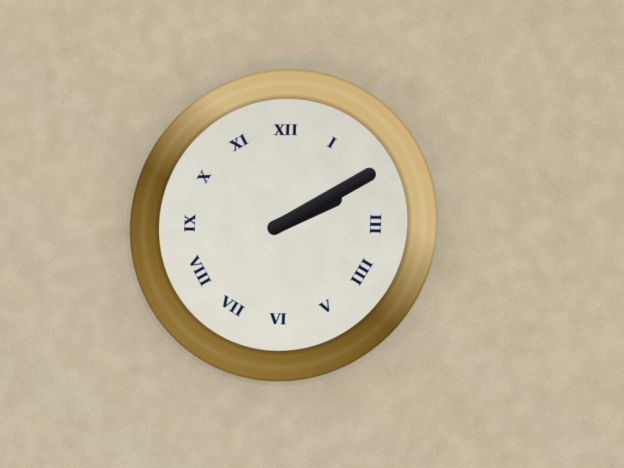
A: 2 h 10 min
